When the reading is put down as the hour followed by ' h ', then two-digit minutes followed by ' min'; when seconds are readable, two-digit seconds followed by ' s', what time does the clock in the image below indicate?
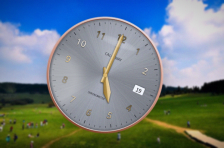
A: 5 h 00 min
